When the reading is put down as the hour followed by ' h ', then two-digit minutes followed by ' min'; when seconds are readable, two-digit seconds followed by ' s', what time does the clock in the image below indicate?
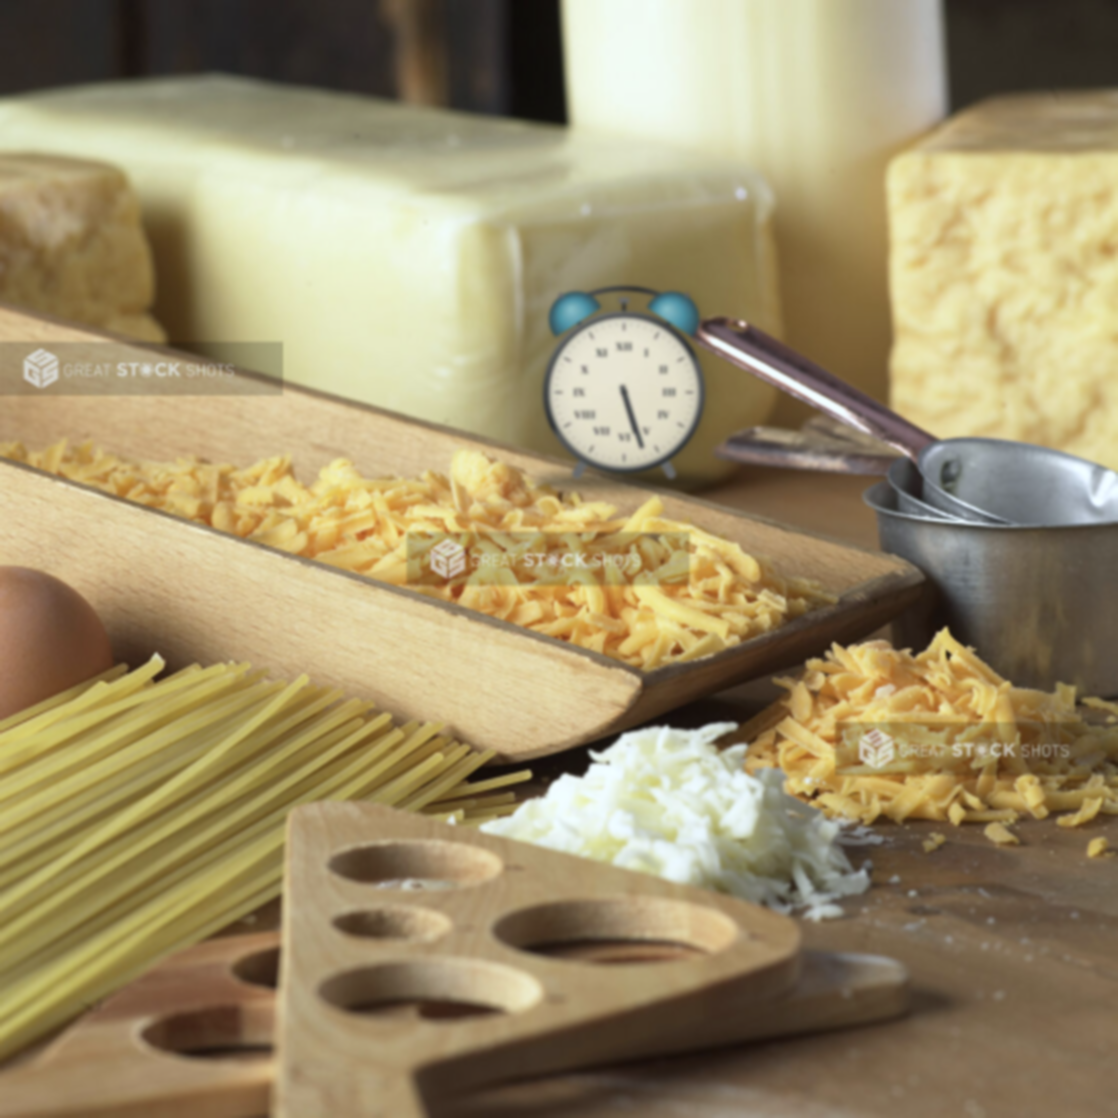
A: 5 h 27 min
